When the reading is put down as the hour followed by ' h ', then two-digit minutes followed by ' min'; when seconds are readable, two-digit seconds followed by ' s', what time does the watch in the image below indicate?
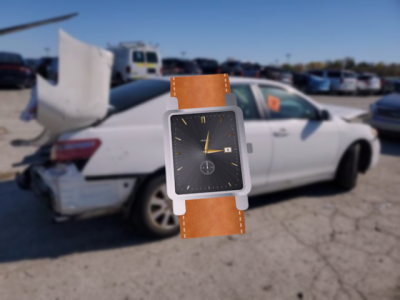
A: 3 h 02 min
